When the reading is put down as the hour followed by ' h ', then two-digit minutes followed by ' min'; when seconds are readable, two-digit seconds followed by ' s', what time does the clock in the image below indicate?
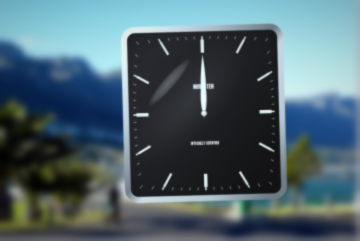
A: 12 h 00 min
